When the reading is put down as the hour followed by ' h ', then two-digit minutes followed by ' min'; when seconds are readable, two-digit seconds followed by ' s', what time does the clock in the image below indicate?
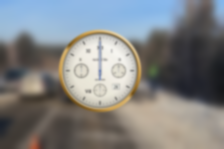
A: 12 h 00 min
